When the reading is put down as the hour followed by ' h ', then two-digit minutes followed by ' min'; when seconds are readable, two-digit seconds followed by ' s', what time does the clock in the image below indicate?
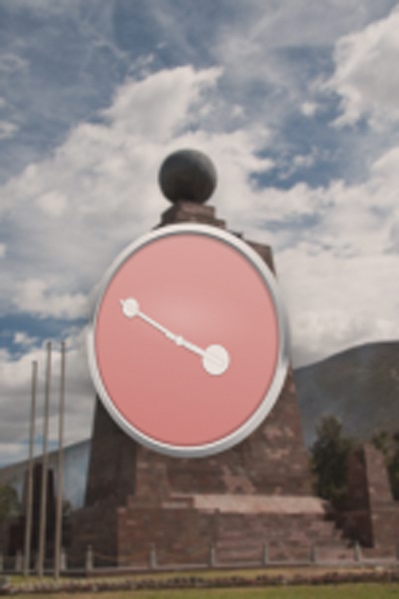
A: 3 h 50 min
